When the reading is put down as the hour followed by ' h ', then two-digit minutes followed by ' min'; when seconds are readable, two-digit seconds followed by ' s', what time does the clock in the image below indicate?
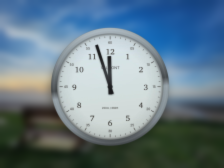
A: 11 h 57 min
